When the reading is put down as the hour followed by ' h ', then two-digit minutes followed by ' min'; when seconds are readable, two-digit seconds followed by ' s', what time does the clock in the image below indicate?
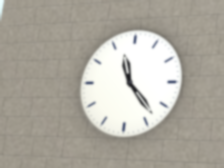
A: 11 h 23 min
